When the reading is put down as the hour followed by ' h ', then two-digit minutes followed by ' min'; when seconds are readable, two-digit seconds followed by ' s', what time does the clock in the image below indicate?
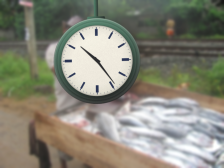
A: 10 h 24 min
